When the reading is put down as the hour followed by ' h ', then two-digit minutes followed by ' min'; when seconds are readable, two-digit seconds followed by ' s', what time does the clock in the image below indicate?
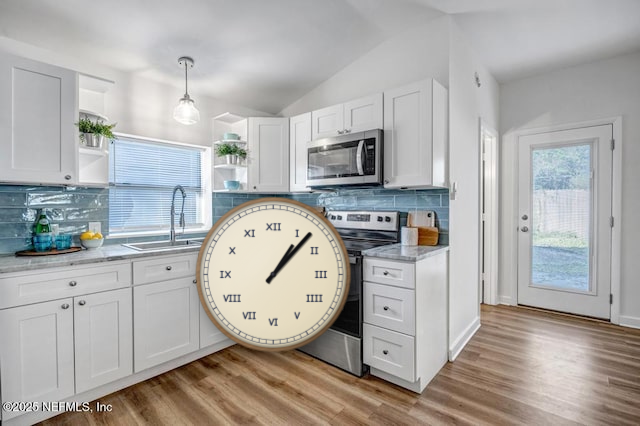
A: 1 h 07 min
